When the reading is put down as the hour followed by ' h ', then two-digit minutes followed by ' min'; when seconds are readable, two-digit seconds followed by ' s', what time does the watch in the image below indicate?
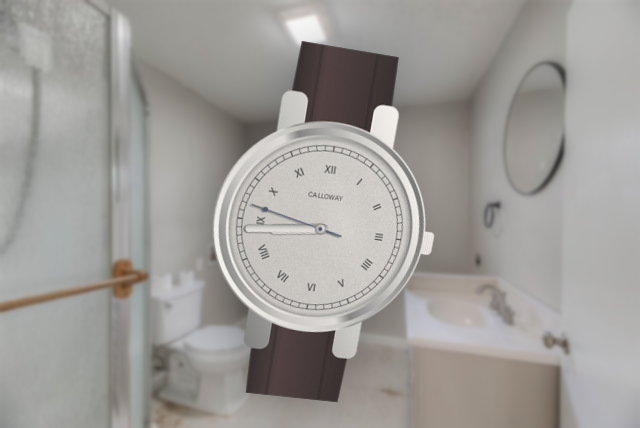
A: 8 h 43 min 47 s
